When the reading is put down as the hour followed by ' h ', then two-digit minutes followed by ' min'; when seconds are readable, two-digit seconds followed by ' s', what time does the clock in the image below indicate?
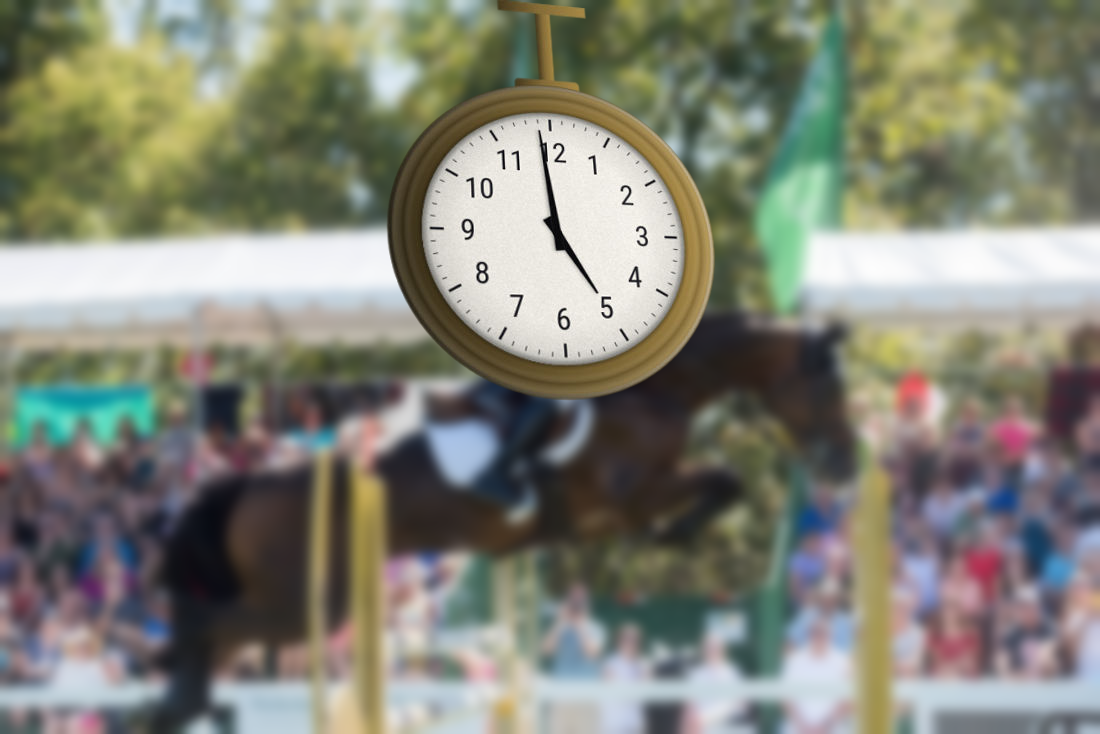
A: 4 h 59 min
